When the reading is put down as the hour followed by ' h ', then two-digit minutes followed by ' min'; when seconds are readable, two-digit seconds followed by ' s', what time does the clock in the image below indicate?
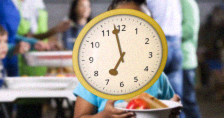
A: 6 h 58 min
